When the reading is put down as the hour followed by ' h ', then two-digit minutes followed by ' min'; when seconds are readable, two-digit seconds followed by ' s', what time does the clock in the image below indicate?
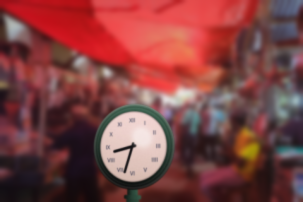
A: 8 h 33 min
